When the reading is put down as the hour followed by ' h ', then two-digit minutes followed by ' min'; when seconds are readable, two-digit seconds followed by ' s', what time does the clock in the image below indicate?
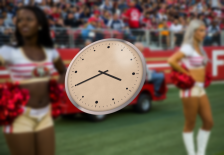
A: 3 h 40 min
